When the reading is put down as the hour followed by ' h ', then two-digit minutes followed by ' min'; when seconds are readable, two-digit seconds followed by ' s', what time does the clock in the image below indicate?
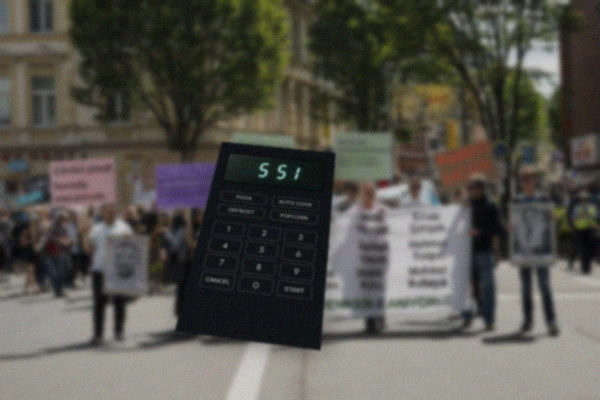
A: 5 h 51 min
